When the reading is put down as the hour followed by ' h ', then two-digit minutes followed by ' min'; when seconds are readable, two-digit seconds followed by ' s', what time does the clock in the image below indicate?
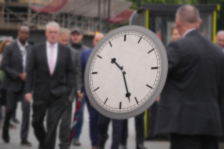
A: 10 h 27 min
